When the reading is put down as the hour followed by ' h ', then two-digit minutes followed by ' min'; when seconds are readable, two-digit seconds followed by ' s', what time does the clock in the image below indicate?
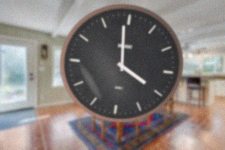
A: 3 h 59 min
